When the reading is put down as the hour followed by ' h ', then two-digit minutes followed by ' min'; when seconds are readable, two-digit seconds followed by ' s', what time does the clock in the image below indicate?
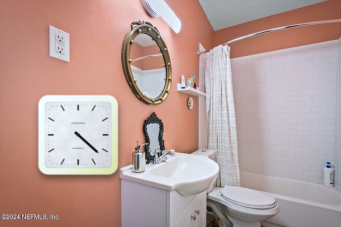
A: 4 h 22 min
